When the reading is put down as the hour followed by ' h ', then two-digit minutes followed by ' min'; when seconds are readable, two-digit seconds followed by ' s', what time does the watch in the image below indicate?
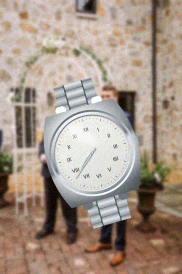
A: 7 h 38 min
